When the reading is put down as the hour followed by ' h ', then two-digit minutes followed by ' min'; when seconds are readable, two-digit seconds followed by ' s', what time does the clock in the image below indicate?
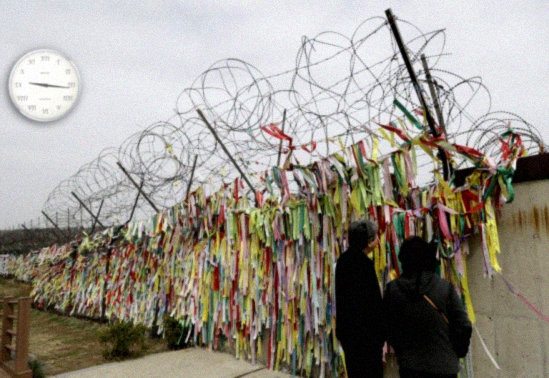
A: 9 h 16 min
